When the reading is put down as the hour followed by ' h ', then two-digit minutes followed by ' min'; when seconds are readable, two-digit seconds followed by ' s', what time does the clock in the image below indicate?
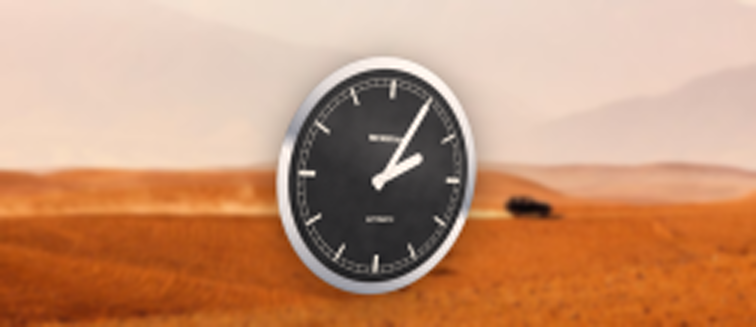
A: 2 h 05 min
